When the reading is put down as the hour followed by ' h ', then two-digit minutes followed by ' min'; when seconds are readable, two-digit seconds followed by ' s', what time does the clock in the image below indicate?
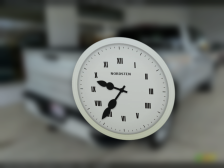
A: 9 h 36 min
